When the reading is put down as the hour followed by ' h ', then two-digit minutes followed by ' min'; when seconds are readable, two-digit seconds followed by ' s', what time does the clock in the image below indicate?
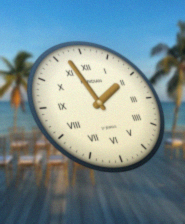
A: 1 h 57 min
